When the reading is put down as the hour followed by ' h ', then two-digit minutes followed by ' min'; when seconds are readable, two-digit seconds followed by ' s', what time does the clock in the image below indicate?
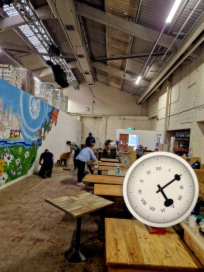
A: 5 h 10 min
